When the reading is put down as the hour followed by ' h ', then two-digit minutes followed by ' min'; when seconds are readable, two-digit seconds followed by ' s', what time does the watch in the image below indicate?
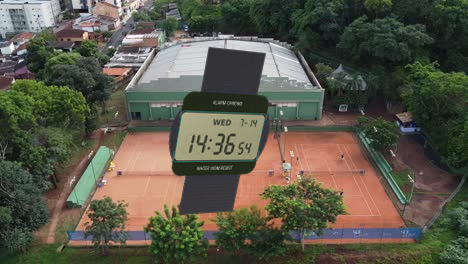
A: 14 h 36 min 54 s
